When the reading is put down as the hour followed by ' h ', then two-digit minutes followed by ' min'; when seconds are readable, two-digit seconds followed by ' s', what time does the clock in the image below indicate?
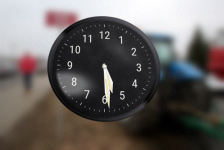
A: 5 h 29 min
